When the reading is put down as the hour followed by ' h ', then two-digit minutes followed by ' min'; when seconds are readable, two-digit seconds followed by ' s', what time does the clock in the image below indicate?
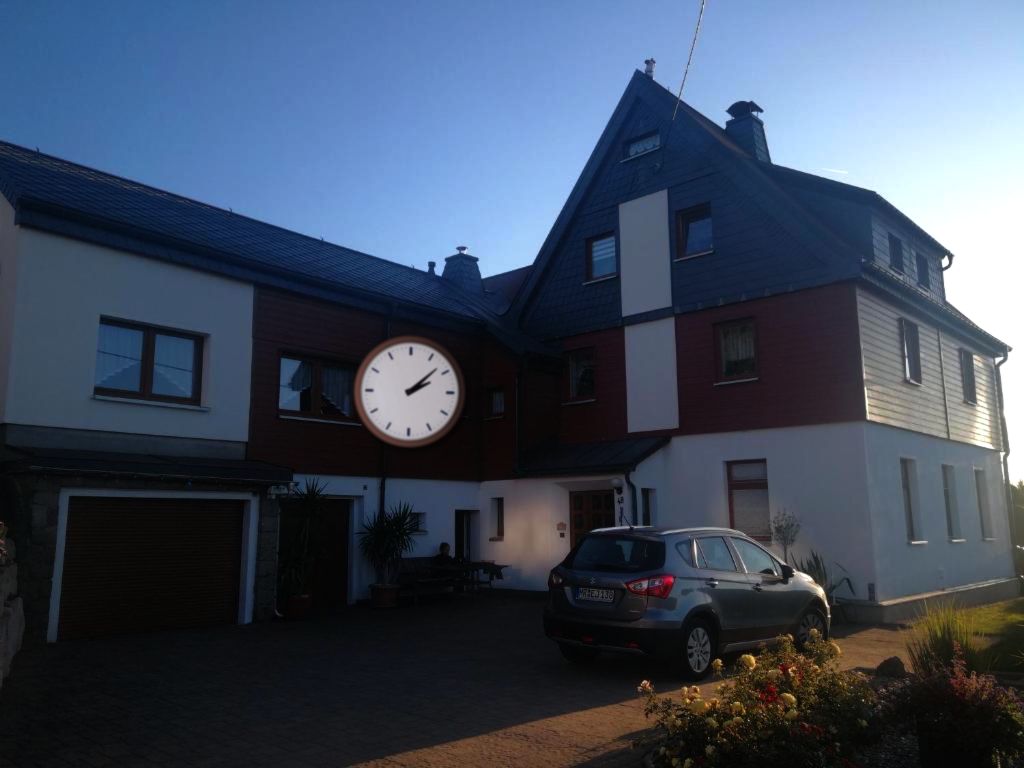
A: 2 h 08 min
